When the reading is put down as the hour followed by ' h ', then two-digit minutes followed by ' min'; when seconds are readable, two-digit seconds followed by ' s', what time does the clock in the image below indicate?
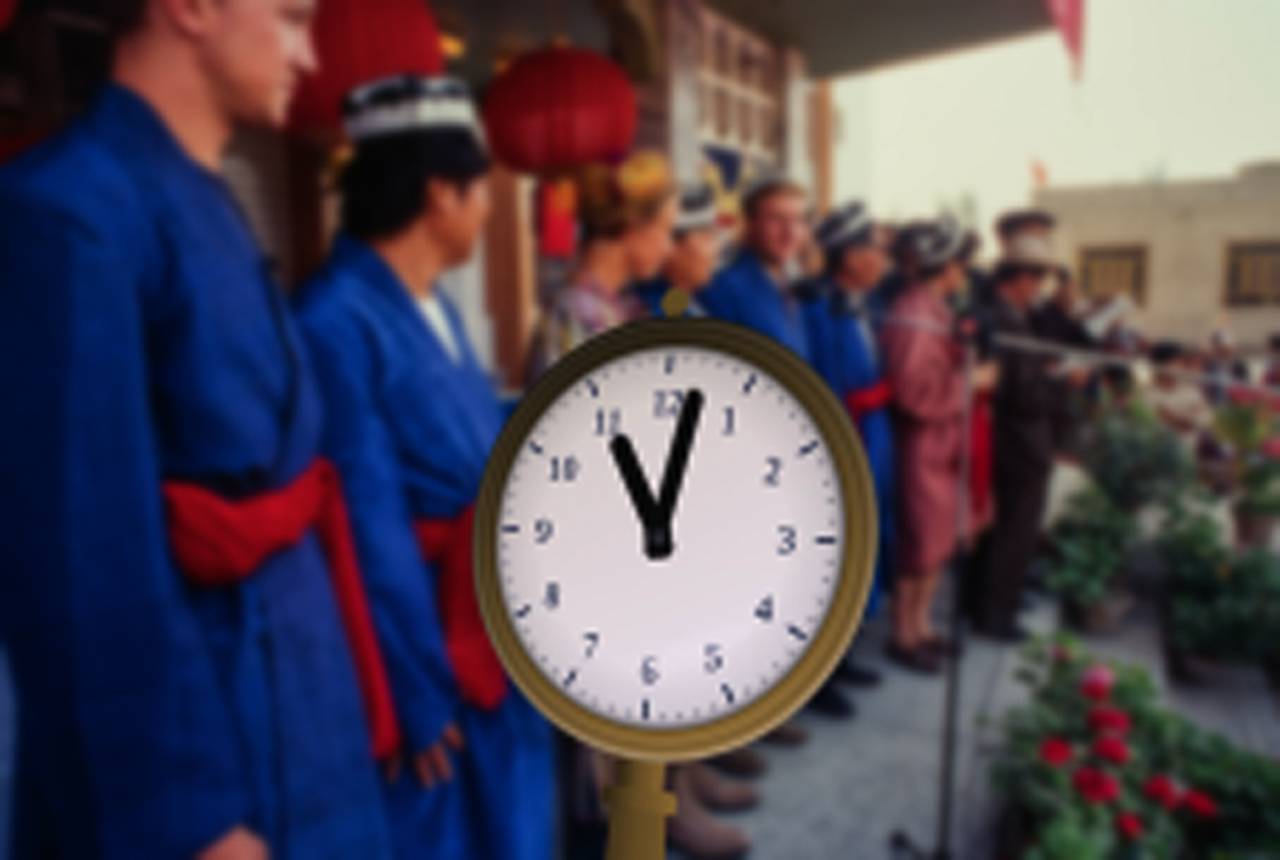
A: 11 h 02 min
